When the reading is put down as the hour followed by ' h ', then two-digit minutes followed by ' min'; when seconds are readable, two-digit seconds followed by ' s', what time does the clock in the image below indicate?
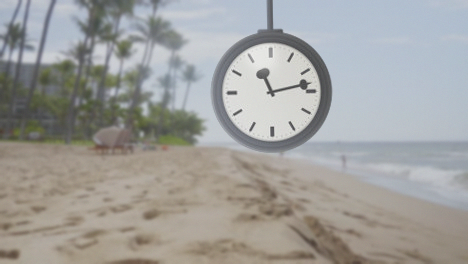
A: 11 h 13 min
